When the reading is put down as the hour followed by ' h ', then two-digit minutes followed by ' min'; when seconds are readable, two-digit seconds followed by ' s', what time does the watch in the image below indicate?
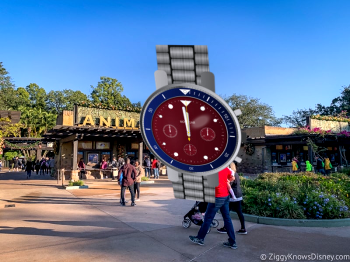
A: 11 h 59 min
